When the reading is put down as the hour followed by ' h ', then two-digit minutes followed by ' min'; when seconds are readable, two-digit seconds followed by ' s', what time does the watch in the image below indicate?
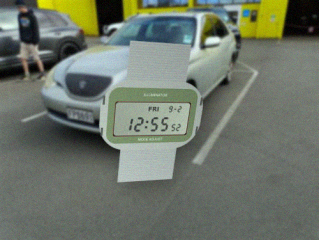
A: 12 h 55 min 52 s
